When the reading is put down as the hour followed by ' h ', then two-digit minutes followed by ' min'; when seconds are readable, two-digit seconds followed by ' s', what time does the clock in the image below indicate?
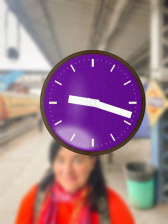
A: 9 h 18 min
